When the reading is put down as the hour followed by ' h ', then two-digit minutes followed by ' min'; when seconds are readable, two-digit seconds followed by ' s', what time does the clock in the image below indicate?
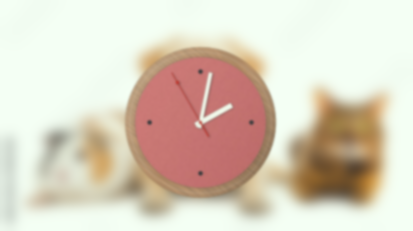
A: 2 h 01 min 55 s
